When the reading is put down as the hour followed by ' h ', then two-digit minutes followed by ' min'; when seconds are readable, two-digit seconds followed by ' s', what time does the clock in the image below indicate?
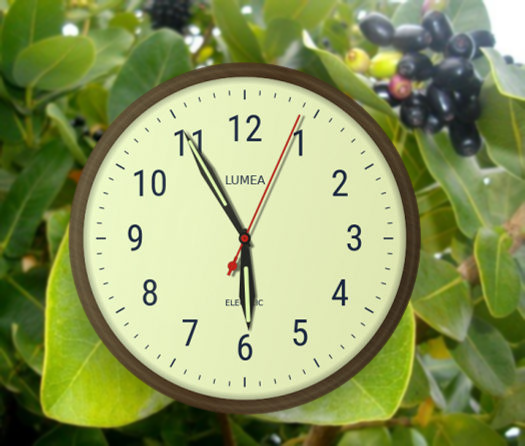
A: 5 h 55 min 04 s
